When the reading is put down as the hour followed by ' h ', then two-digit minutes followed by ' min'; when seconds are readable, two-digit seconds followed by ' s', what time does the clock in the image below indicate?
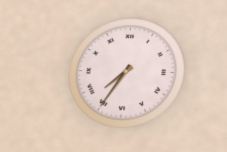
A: 7 h 35 min
